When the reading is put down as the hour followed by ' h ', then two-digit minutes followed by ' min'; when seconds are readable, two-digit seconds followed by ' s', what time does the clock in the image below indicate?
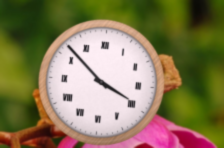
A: 3 h 52 min
